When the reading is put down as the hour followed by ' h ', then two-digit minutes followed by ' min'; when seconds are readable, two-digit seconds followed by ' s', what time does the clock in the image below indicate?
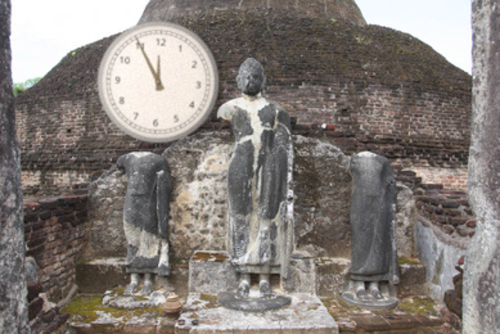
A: 11 h 55 min
